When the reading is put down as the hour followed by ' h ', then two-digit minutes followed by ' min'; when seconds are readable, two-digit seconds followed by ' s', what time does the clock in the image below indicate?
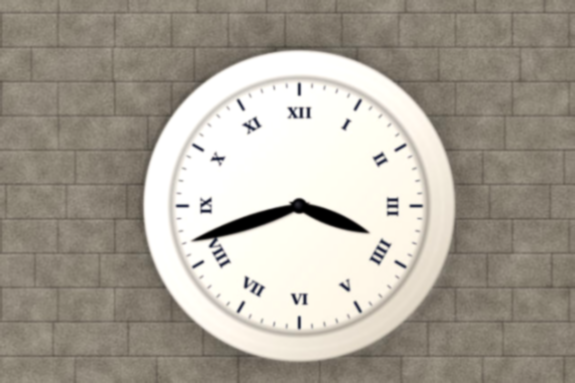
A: 3 h 42 min
